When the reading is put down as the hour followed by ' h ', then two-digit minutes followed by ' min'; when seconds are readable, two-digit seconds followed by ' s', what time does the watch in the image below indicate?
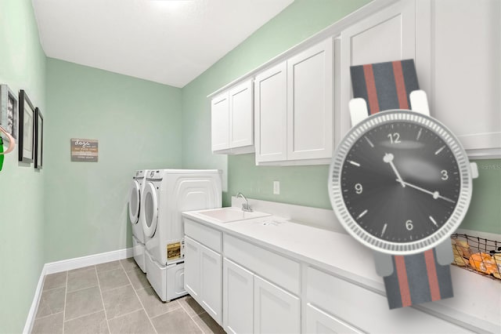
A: 11 h 20 min
